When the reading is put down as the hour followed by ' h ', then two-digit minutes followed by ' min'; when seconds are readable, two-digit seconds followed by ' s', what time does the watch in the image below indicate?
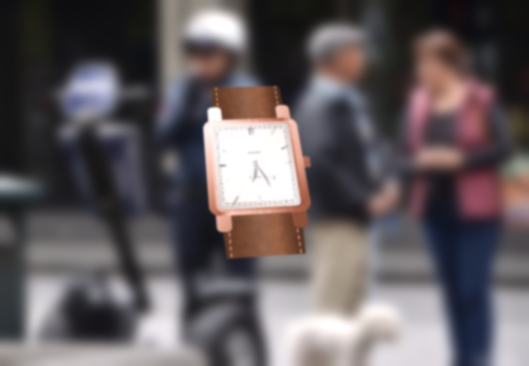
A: 6 h 26 min
